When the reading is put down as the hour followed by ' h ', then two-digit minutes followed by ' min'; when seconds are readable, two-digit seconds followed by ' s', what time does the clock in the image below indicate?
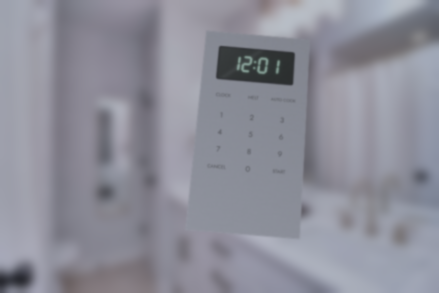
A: 12 h 01 min
